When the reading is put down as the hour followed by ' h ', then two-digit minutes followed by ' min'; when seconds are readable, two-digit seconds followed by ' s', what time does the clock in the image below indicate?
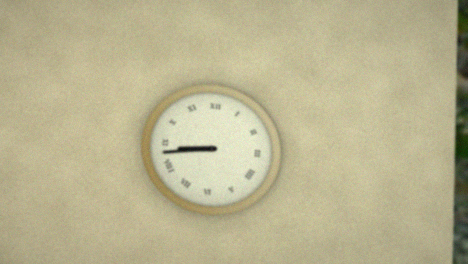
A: 8 h 43 min
